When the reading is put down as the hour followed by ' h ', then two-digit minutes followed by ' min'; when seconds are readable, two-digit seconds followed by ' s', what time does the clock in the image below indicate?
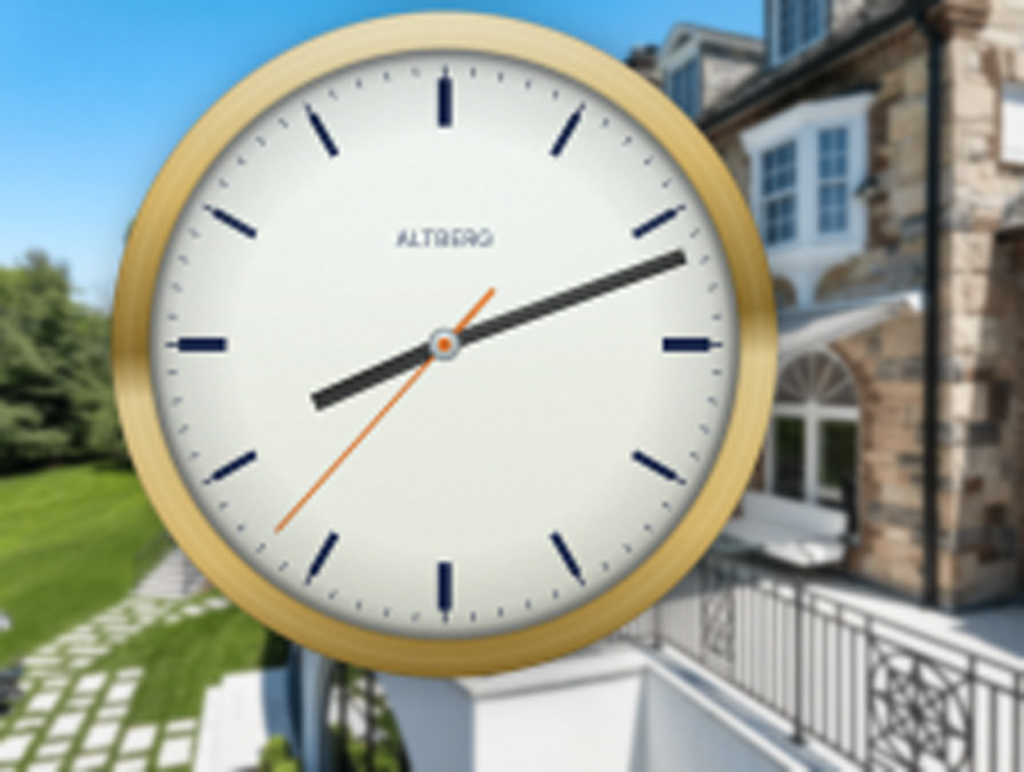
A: 8 h 11 min 37 s
